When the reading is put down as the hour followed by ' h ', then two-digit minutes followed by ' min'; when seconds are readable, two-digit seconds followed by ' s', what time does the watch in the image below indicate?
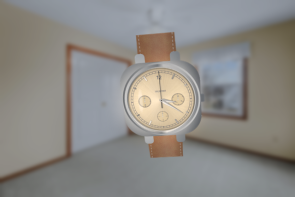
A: 3 h 21 min
